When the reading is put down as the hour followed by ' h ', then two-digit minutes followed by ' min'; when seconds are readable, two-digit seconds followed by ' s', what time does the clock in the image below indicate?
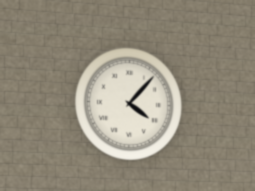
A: 4 h 07 min
